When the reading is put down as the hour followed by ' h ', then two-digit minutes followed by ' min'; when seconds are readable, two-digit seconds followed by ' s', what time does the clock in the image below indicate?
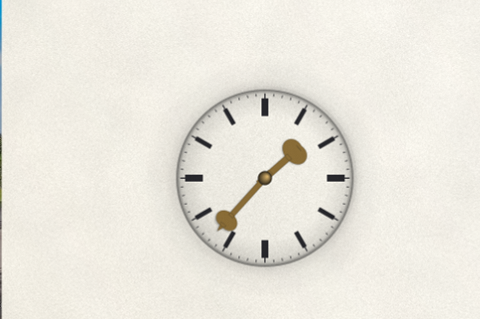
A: 1 h 37 min
